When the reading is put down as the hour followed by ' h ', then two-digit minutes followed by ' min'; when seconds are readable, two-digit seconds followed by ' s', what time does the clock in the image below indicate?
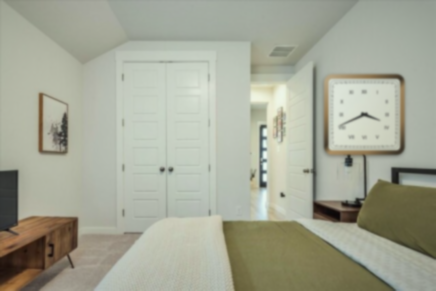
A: 3 h 41 min
